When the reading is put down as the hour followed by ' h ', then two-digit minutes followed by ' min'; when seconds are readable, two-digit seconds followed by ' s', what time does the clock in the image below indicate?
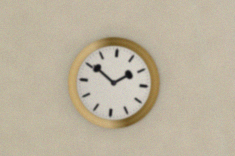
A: 1 h 51 min
